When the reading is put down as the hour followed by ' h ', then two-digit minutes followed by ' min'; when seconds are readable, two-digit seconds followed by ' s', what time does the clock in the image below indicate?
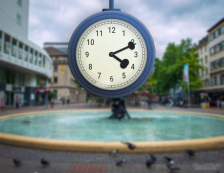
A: 4 h 11 min
